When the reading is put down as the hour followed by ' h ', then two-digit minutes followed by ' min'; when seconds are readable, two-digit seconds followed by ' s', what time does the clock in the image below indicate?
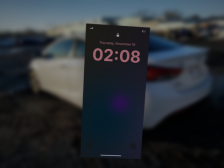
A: 2 h 08 min
